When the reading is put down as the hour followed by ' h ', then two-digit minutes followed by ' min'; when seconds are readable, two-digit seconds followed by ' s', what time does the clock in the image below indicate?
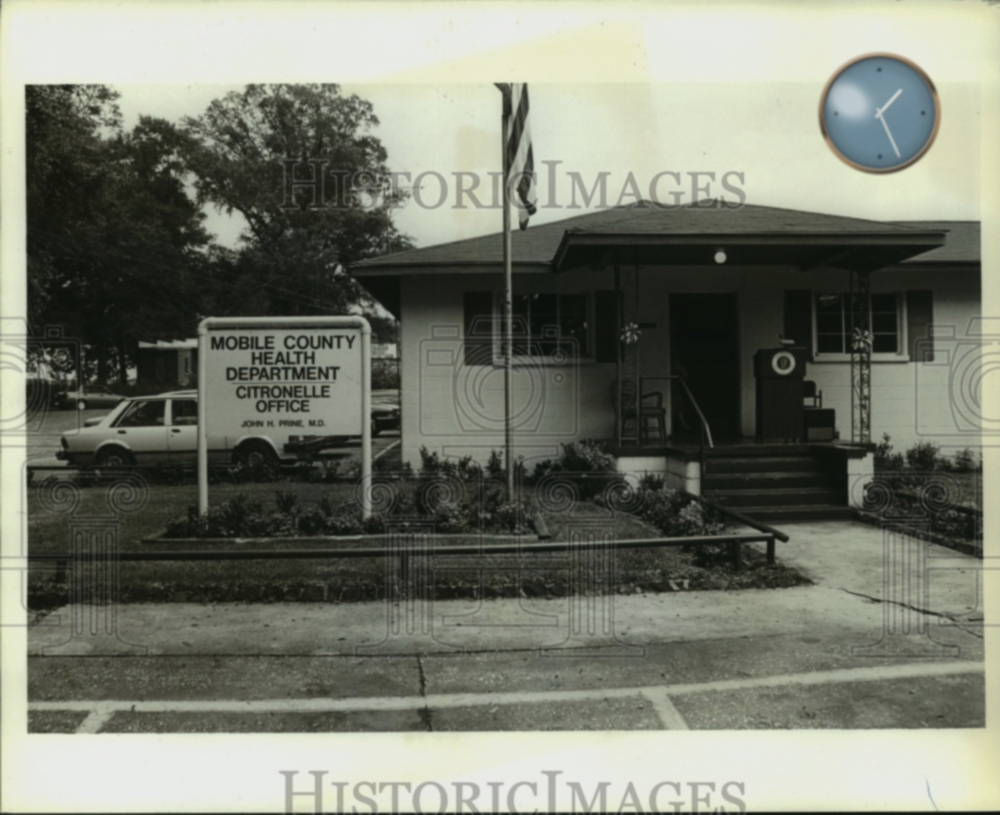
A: 1 h 26 min
